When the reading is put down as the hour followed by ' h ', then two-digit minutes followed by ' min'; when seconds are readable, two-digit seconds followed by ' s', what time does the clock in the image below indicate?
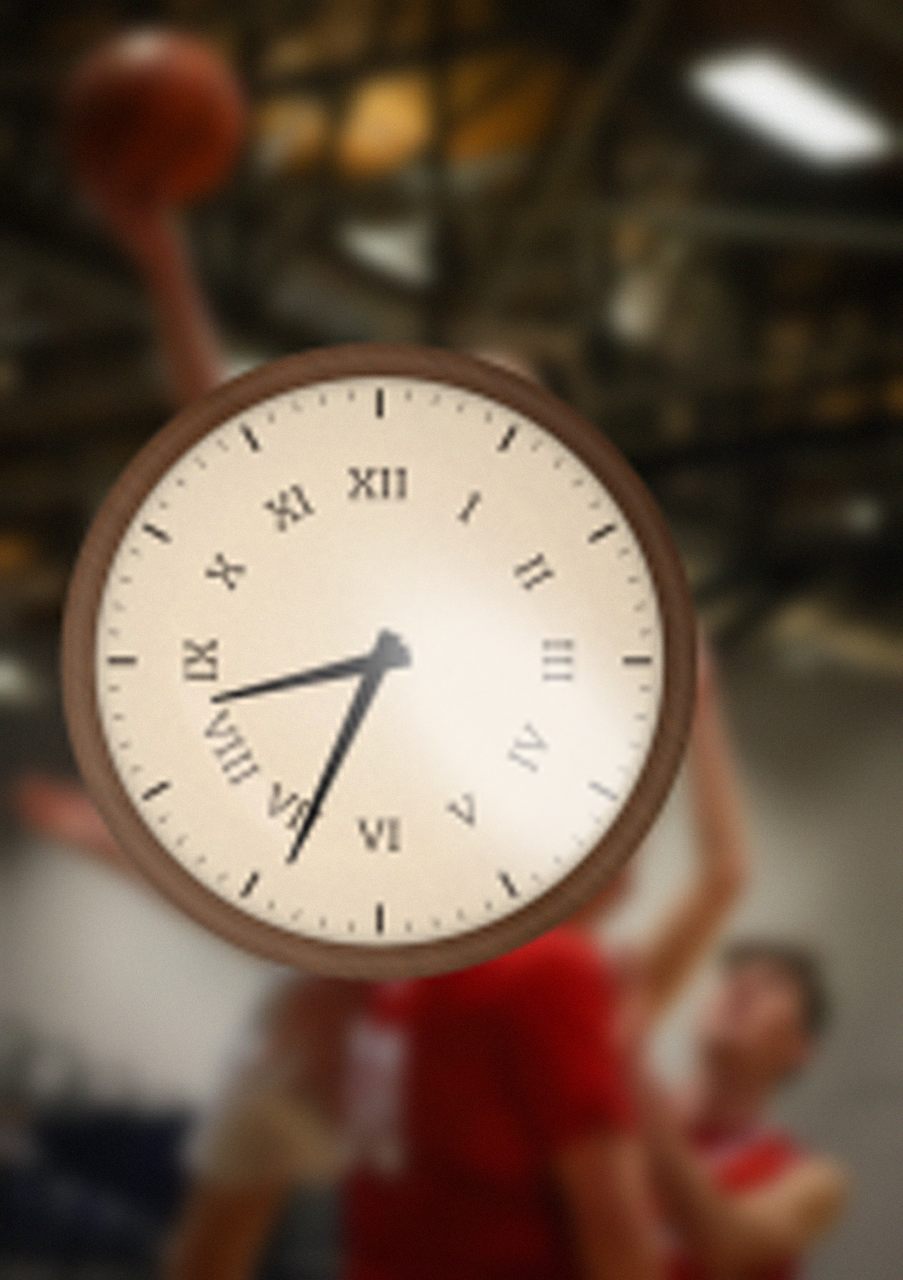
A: 8 h 34 min
